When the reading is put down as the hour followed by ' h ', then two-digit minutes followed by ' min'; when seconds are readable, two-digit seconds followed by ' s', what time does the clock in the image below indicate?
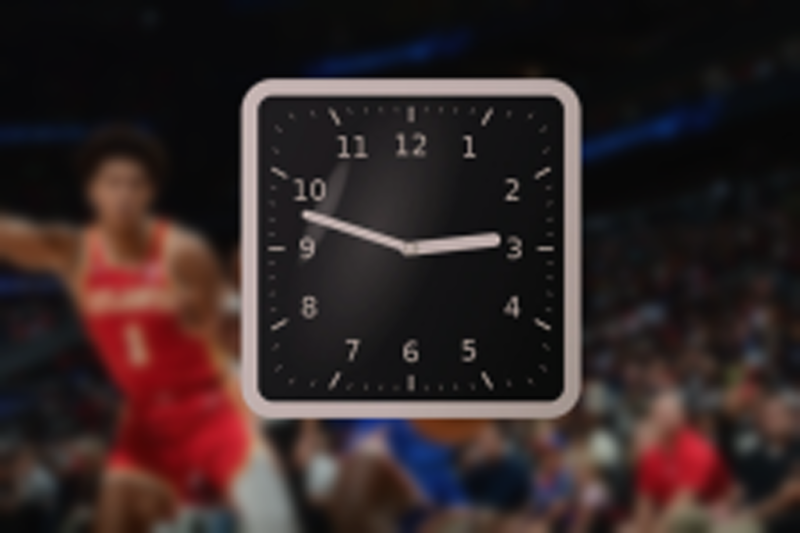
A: 2 h 48 min
